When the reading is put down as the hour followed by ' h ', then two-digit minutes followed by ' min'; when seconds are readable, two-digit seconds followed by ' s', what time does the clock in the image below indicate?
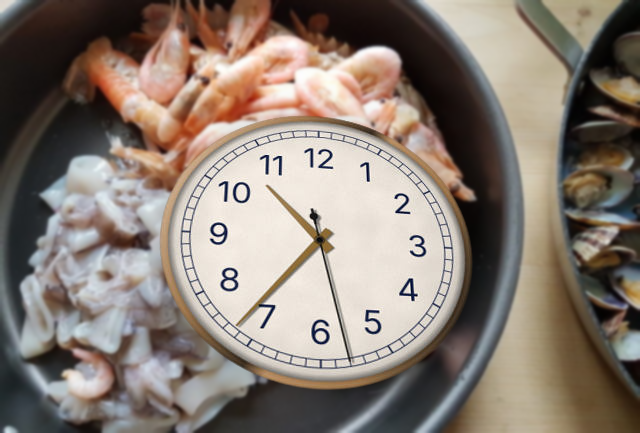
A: 10 h 36 min 28 s
